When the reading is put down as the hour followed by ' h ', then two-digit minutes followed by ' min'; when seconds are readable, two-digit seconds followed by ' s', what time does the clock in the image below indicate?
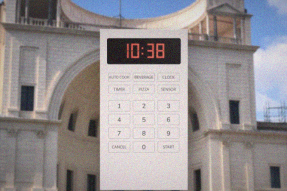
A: 10 h 38 min
